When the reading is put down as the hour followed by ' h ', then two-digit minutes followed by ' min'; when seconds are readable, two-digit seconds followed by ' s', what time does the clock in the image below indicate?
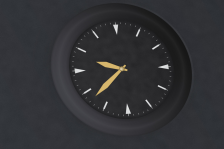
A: 9 h 38 min
